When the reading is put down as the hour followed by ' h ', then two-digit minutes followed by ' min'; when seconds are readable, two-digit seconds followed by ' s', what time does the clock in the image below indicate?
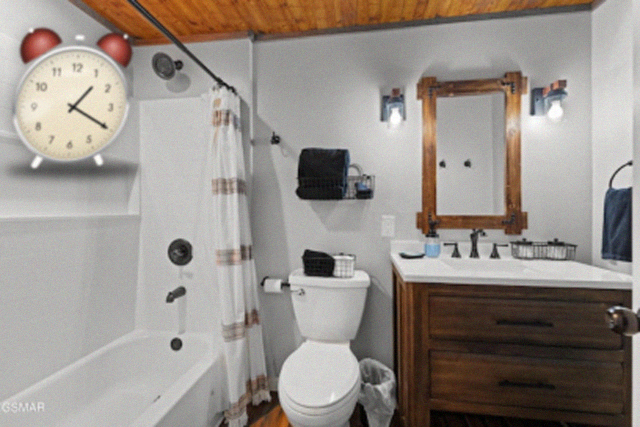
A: 1 h 20 min
